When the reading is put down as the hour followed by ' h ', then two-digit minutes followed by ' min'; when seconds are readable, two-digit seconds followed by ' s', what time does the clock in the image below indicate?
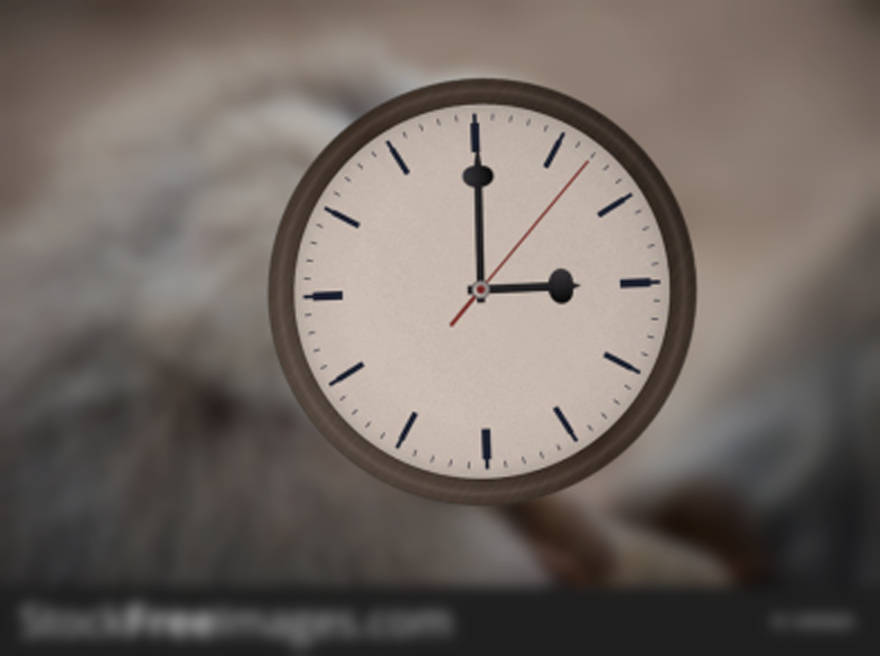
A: 3 h 00 min 07 s
